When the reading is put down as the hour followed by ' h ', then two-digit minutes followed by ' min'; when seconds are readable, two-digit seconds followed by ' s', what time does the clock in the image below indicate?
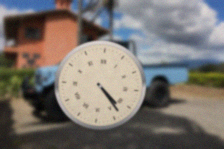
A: 4 h 23 min
